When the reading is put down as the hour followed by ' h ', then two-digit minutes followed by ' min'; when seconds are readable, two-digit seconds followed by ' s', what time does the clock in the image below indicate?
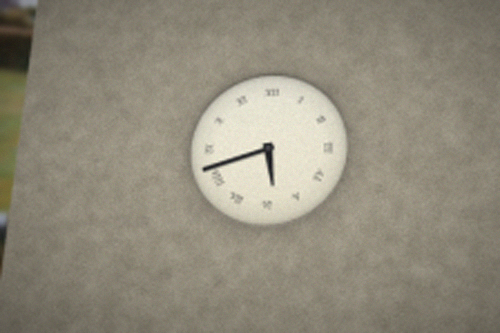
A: 5 h 42 min
